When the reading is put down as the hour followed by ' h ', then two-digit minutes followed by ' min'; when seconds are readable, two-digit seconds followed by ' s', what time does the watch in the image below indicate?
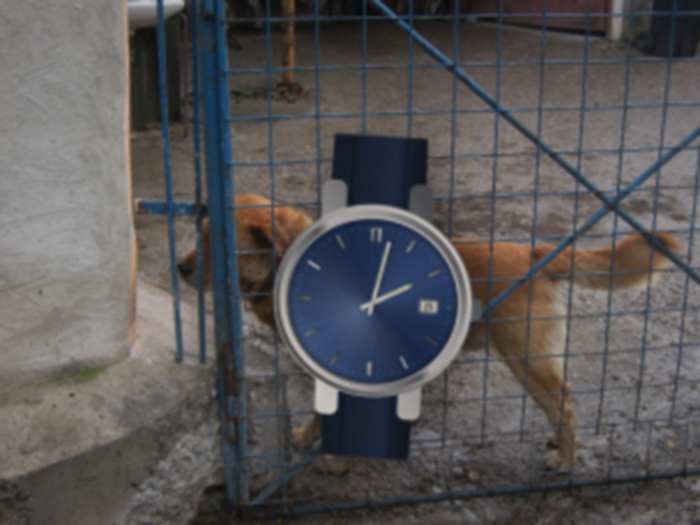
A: 2 h 02 min
